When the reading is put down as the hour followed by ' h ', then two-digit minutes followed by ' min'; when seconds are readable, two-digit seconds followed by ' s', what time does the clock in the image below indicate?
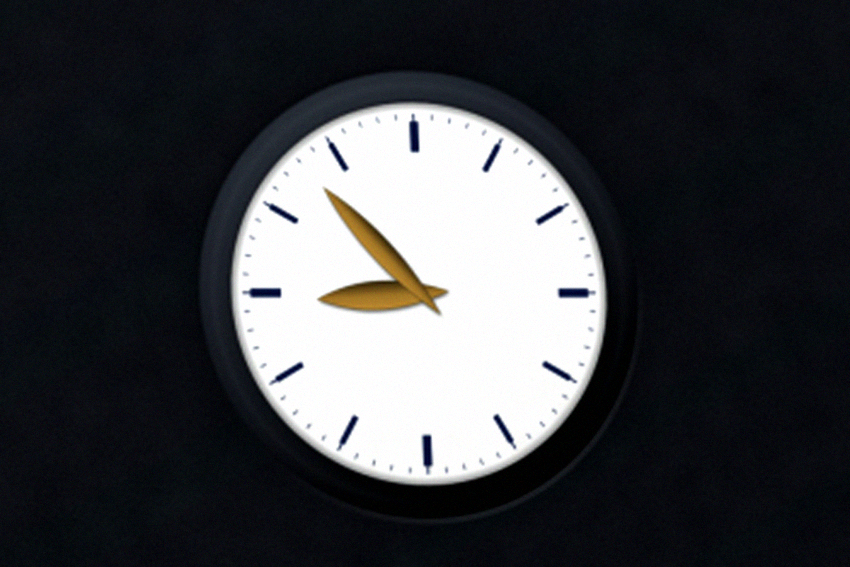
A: 8 h 53 min
